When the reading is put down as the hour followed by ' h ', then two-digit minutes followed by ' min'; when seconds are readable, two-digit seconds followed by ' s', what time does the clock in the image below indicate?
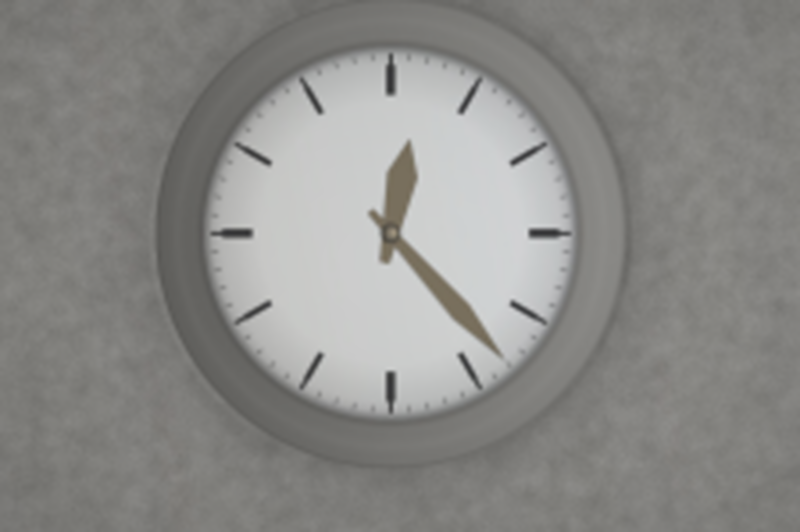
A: 12 h 23 min
